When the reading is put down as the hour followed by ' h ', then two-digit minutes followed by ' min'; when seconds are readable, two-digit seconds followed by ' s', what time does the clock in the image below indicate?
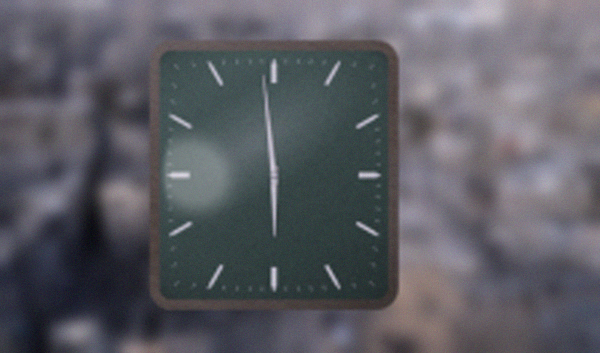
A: 5 h 59 min
